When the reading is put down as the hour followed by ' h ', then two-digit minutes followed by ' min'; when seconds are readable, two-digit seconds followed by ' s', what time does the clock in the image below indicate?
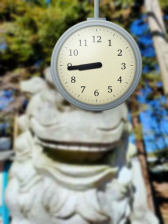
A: 8 h 44 min
